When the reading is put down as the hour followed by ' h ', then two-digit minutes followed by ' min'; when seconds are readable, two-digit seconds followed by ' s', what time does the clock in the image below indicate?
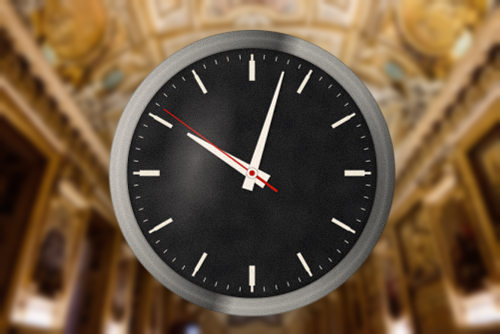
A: 10 h 02 min 51 s
